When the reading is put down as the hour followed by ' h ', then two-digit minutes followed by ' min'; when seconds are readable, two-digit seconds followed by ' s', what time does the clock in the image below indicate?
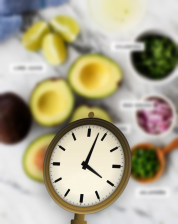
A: 4 h 03 min
